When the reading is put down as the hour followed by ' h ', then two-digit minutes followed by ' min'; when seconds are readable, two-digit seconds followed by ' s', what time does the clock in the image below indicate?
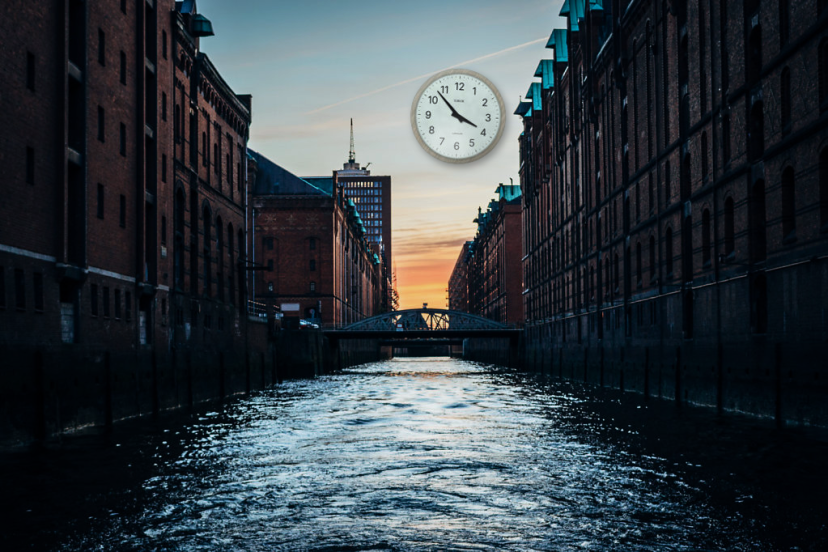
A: 3 h 53 min
